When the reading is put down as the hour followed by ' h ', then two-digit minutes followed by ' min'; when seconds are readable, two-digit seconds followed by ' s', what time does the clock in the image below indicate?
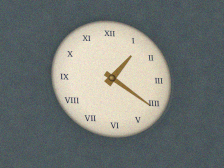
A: 1 h 21 min
